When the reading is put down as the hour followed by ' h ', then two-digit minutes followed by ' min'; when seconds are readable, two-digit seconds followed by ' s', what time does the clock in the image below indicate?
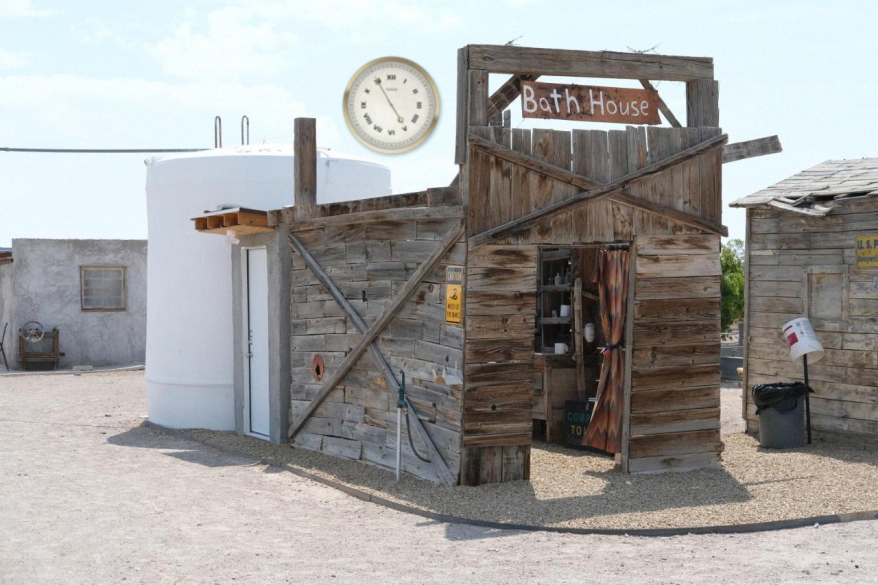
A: 4 h 55 min
